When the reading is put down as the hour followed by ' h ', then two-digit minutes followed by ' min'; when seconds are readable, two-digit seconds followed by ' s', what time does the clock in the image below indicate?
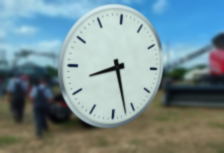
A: 8 h 27 min
